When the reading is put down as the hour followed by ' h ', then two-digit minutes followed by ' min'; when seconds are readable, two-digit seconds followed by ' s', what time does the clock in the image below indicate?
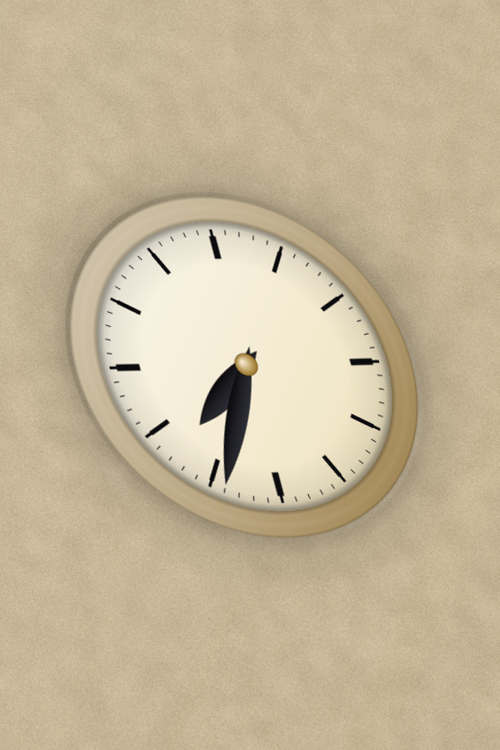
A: 7 h 34 min
